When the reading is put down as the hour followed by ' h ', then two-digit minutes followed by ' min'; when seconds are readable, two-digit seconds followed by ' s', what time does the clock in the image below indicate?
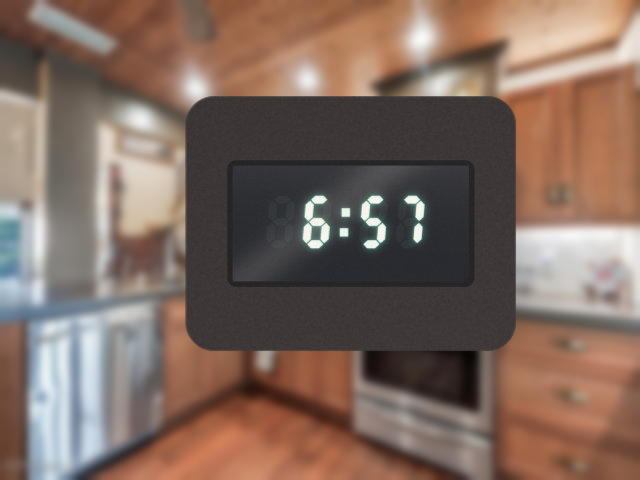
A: 6 h 57 min
